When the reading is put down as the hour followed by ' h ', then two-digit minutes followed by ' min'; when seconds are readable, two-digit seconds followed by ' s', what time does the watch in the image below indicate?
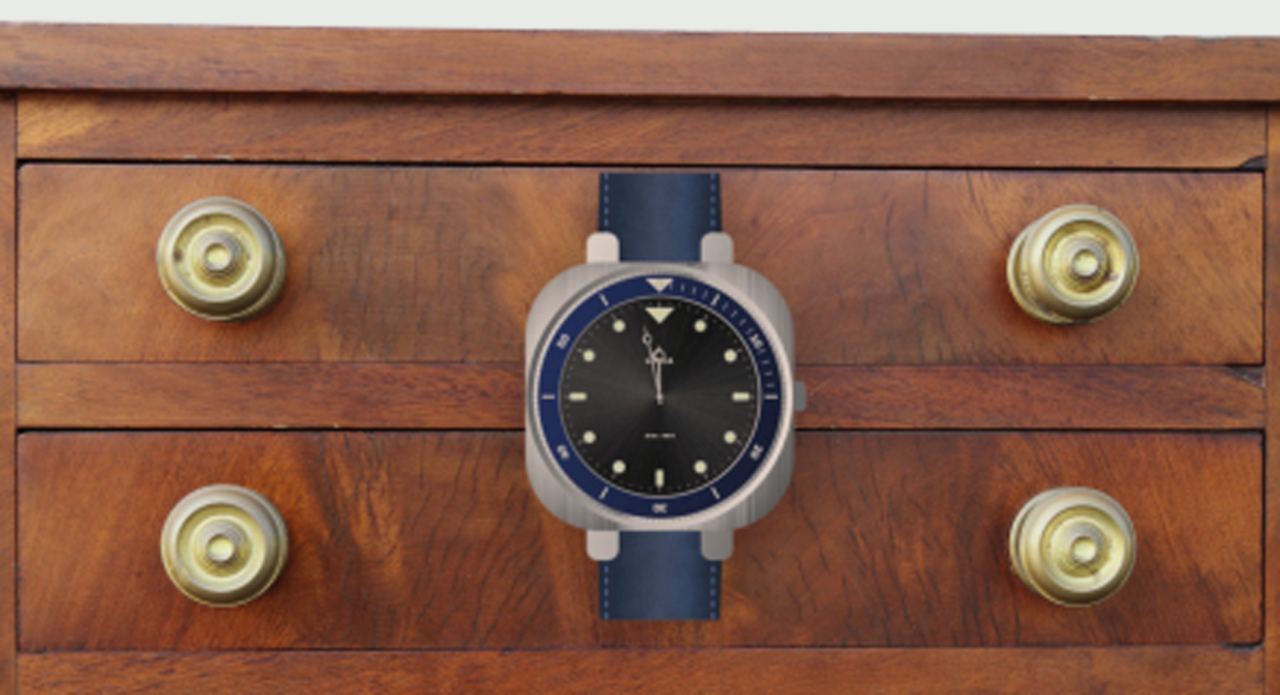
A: 11 h 58 min
